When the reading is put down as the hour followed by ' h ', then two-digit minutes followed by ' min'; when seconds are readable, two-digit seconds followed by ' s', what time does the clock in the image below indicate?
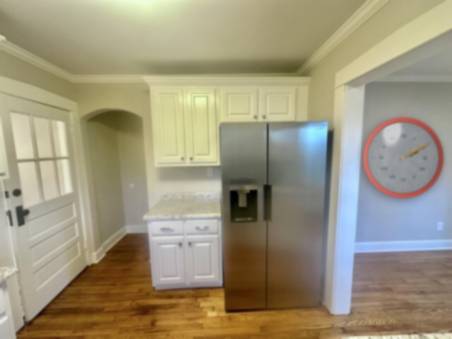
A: 2 h 10 min
